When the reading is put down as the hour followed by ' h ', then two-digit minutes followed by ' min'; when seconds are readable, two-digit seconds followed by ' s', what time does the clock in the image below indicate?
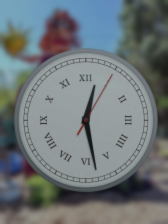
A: 12 h 28 min 05 s
